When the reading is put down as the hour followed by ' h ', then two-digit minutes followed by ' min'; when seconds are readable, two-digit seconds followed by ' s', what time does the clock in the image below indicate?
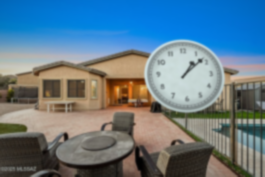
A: 1 h 08 min
